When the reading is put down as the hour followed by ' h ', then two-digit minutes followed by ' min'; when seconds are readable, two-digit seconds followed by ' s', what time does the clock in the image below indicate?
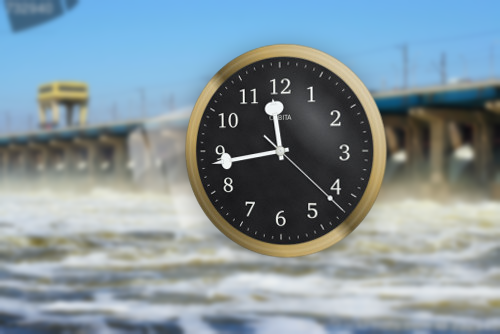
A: 11 h 43 min 22 s
